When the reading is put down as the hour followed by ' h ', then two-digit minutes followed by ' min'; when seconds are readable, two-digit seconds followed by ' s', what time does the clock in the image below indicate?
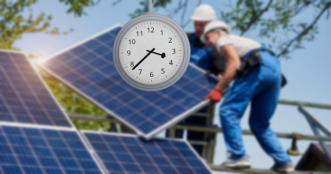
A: 3 h 38 min
